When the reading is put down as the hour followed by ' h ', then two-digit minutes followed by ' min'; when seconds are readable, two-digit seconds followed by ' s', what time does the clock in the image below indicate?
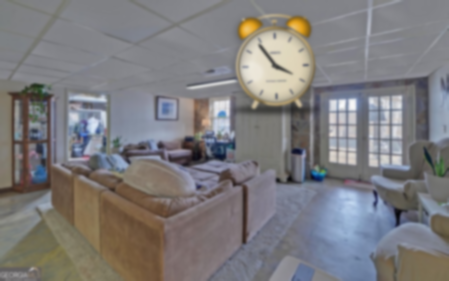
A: 3 h 54 min
